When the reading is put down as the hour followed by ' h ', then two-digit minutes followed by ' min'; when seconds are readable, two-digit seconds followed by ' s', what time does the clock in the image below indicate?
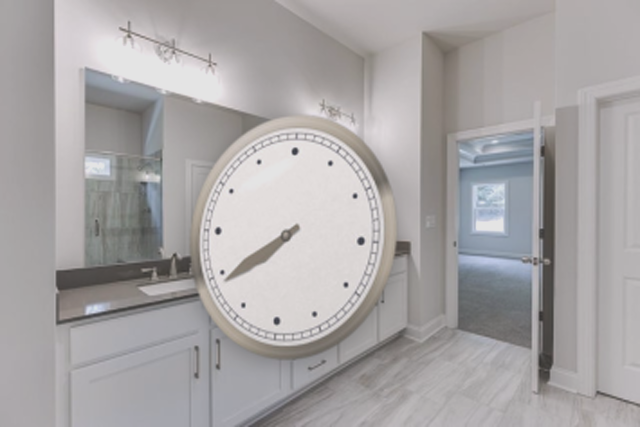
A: 7 h 39 min
